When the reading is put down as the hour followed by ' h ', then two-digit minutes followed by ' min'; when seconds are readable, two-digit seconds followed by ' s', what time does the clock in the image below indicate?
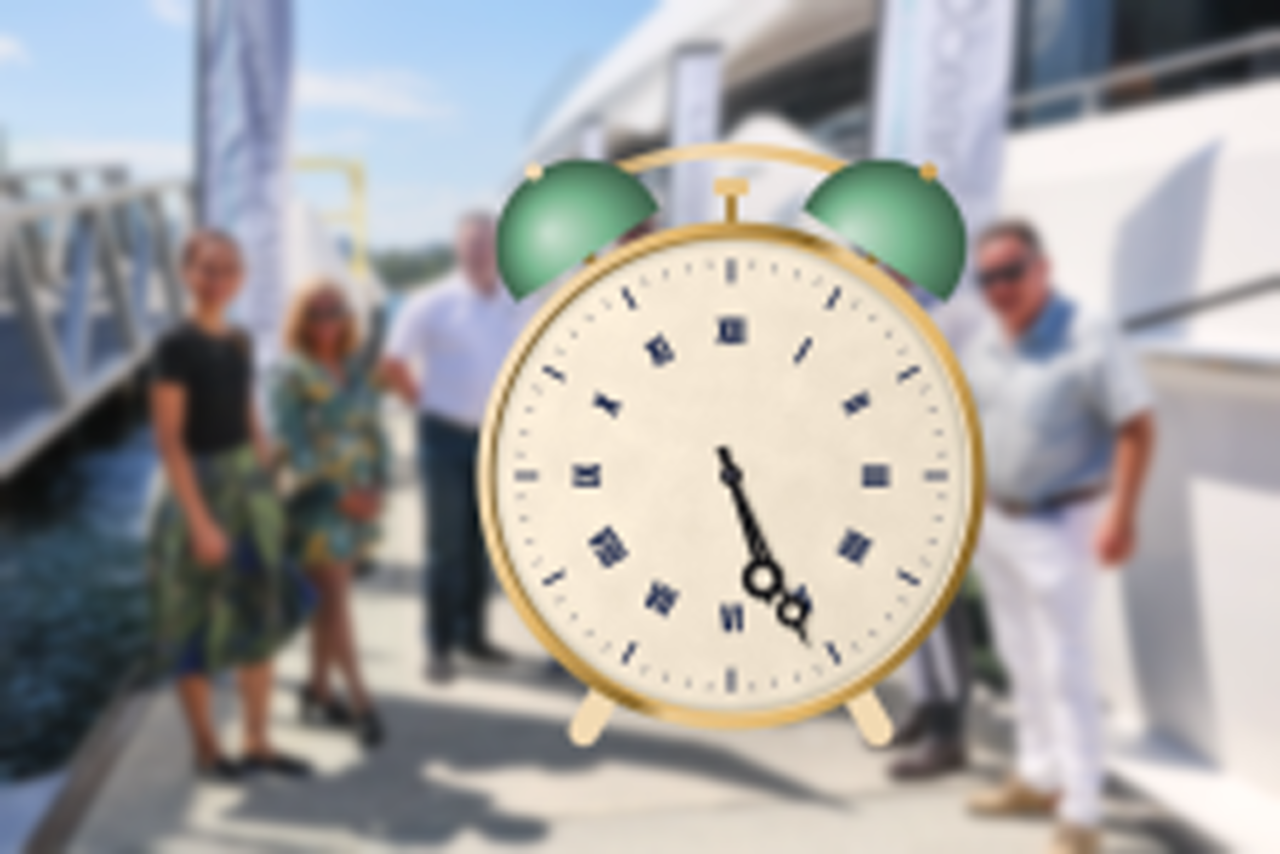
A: 5 h 26 min
